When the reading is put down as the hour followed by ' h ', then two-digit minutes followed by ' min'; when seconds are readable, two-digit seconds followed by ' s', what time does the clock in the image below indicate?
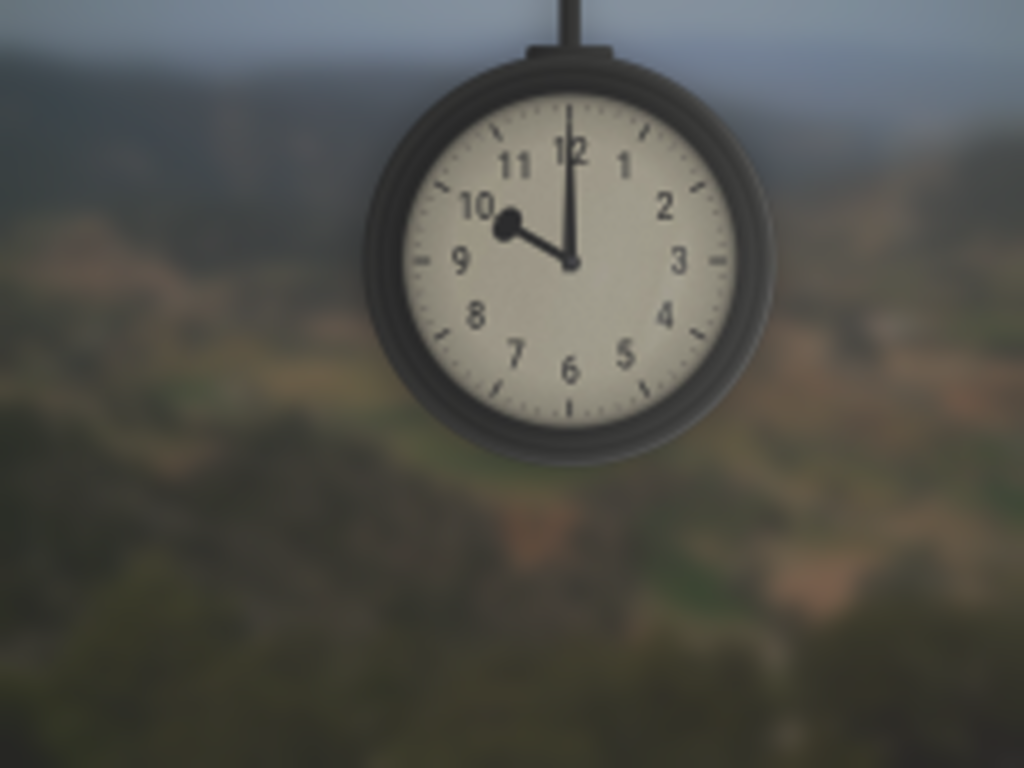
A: 10 h 00 min
